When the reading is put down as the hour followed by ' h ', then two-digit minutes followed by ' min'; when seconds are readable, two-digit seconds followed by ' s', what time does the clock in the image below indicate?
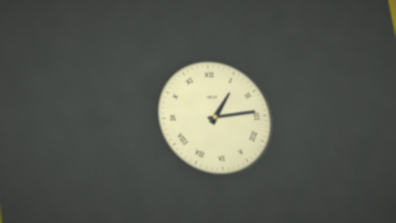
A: 1 h 14 min
